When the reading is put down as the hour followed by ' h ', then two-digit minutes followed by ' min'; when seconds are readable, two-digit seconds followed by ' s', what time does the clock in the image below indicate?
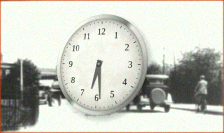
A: 6 h 29 min
